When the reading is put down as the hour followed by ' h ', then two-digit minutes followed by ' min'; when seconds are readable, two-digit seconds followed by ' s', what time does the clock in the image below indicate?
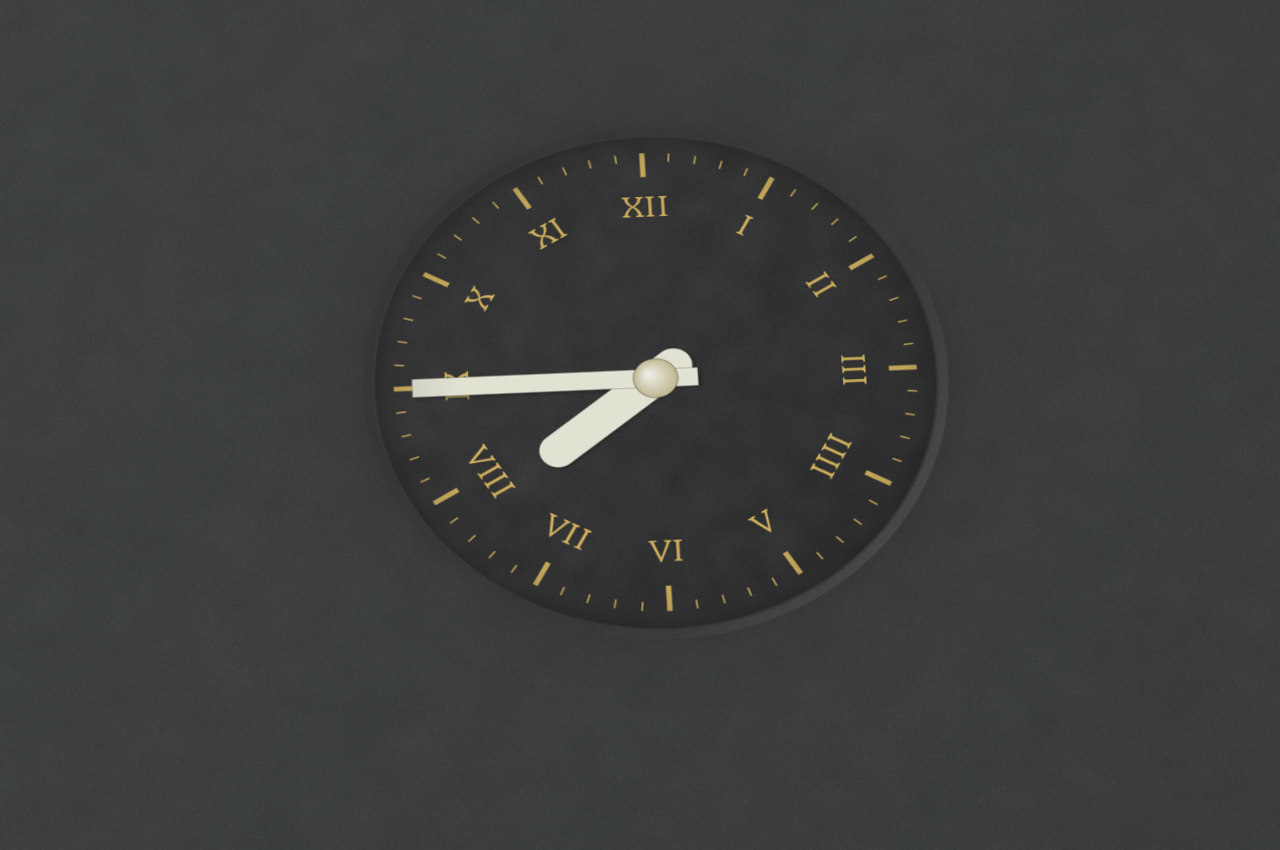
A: 7 h 45 min
